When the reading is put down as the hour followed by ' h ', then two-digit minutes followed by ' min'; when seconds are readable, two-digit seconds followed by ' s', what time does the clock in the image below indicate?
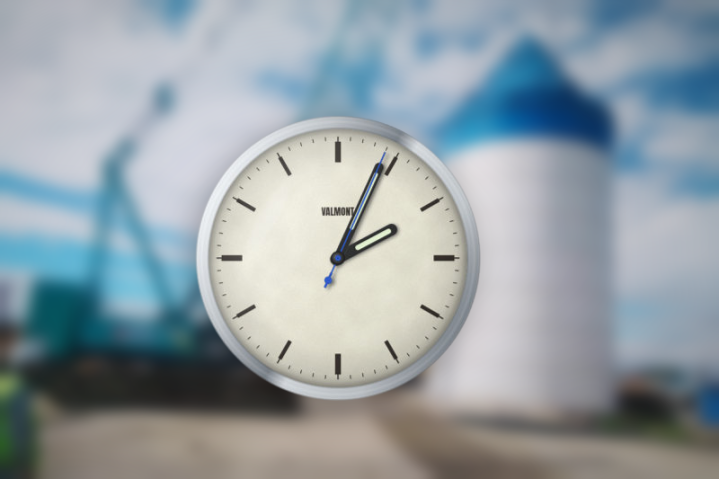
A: 2 h 04 min 04 s
